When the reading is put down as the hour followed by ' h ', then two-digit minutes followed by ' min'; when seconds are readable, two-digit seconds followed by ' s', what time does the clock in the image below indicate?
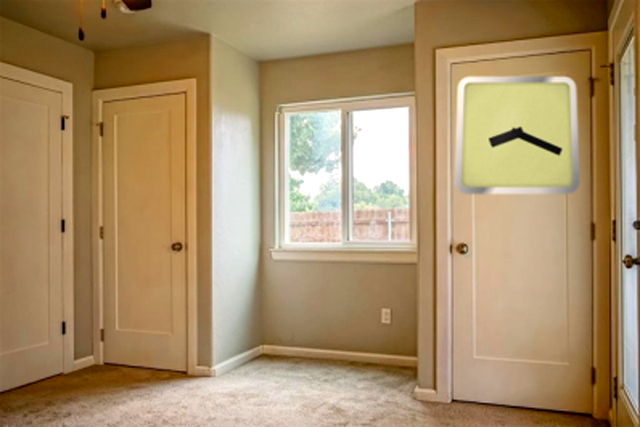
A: 8 h 19 min
